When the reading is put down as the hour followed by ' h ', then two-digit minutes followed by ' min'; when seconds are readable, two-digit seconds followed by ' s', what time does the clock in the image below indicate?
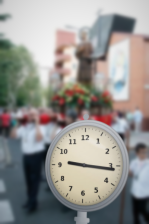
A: 9 h 16 min
